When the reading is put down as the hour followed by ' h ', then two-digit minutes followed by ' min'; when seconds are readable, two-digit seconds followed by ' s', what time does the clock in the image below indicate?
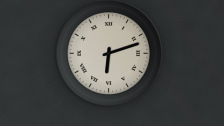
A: 6 h 12 min
